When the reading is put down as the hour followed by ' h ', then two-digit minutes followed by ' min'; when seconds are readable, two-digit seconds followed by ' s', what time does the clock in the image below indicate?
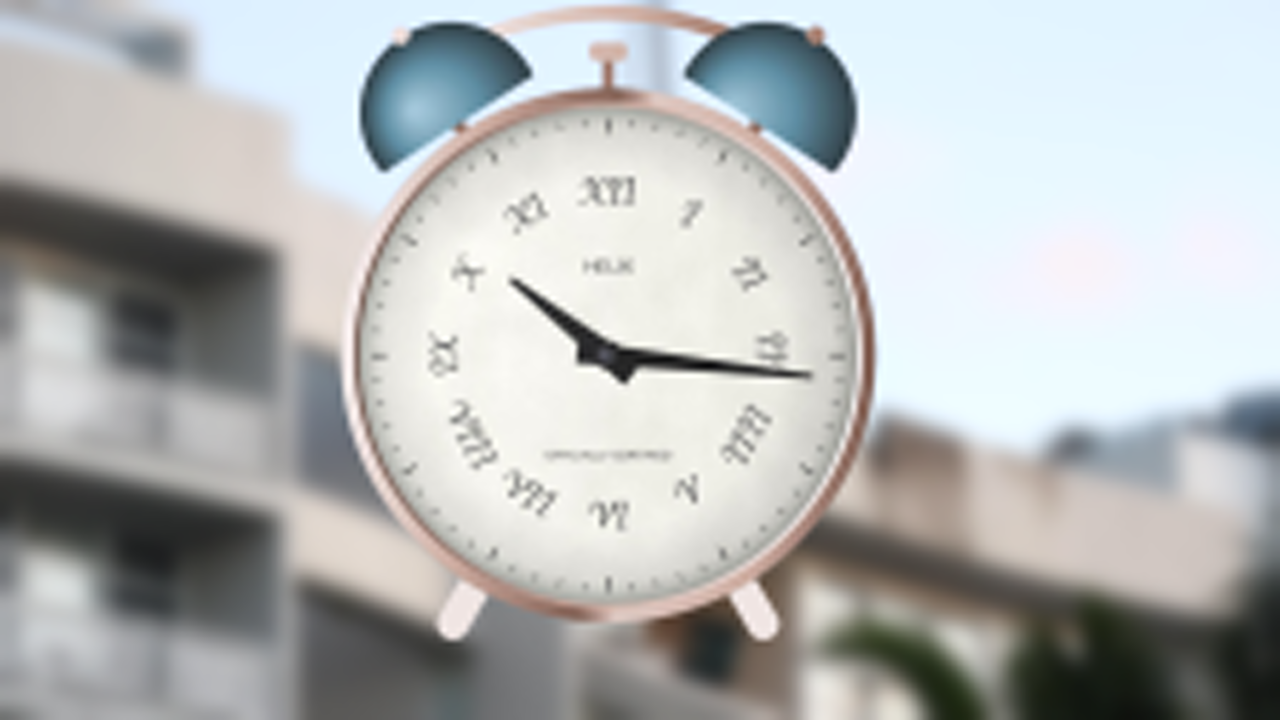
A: 10 h 16 min
